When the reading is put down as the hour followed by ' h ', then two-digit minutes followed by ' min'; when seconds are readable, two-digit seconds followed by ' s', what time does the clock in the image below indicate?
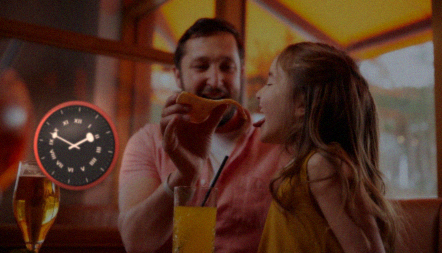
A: 1 h 48 min
